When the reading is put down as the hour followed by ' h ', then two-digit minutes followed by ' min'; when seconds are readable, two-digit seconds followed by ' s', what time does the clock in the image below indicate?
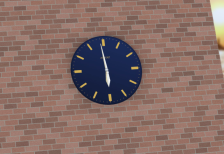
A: 5 h 59 min
